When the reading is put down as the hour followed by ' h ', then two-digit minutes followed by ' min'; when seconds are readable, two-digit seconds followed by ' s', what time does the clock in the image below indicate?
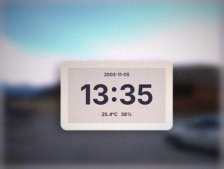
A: 13 h 35 min
